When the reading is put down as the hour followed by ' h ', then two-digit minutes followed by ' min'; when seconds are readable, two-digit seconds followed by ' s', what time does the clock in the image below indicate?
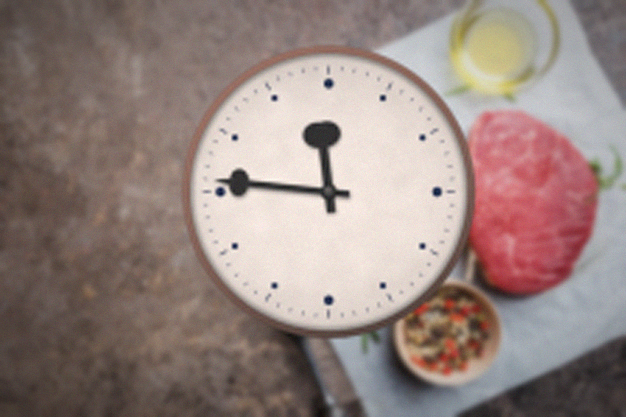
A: 11 h 46 min
